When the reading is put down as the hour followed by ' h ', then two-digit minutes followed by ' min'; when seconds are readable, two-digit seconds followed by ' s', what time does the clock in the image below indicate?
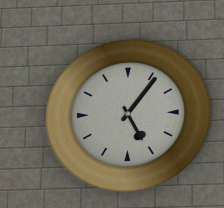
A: 5 h 06 min
